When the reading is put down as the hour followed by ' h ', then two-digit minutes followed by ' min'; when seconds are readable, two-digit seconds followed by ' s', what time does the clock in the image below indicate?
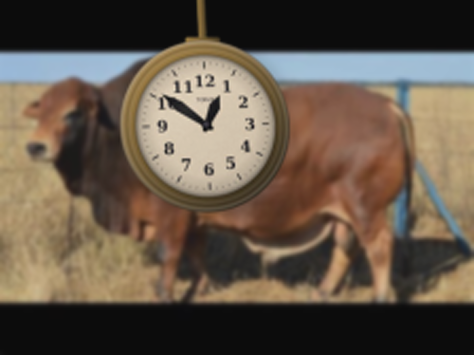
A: 12 h 51 min
